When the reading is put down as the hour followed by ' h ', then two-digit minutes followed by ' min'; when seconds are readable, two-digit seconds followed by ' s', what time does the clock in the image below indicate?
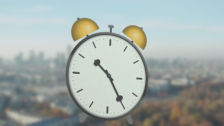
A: 10 h 25 min
